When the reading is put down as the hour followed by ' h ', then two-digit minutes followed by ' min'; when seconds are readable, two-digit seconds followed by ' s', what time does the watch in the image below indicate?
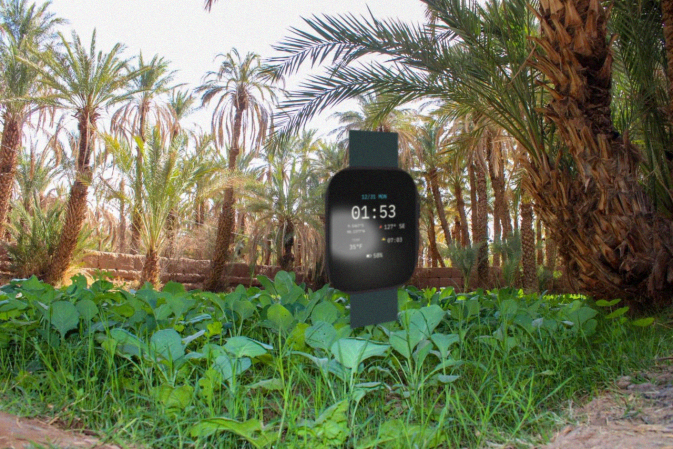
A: 1 h 53 min
